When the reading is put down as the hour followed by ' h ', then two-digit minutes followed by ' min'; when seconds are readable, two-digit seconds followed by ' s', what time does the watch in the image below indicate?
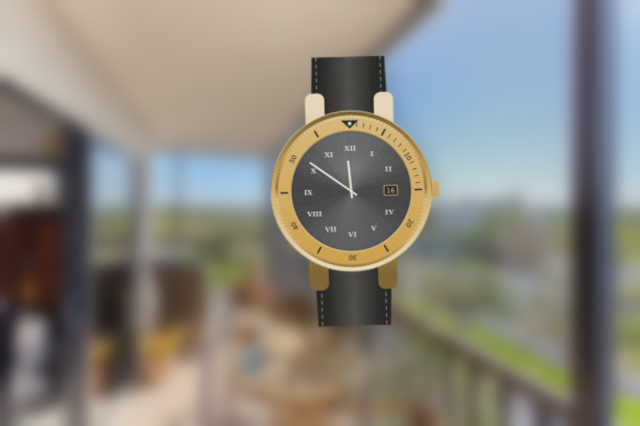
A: 11 h 51 min
